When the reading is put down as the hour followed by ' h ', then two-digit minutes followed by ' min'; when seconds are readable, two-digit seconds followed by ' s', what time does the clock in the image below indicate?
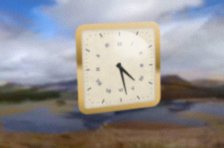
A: 4 h 28 min
